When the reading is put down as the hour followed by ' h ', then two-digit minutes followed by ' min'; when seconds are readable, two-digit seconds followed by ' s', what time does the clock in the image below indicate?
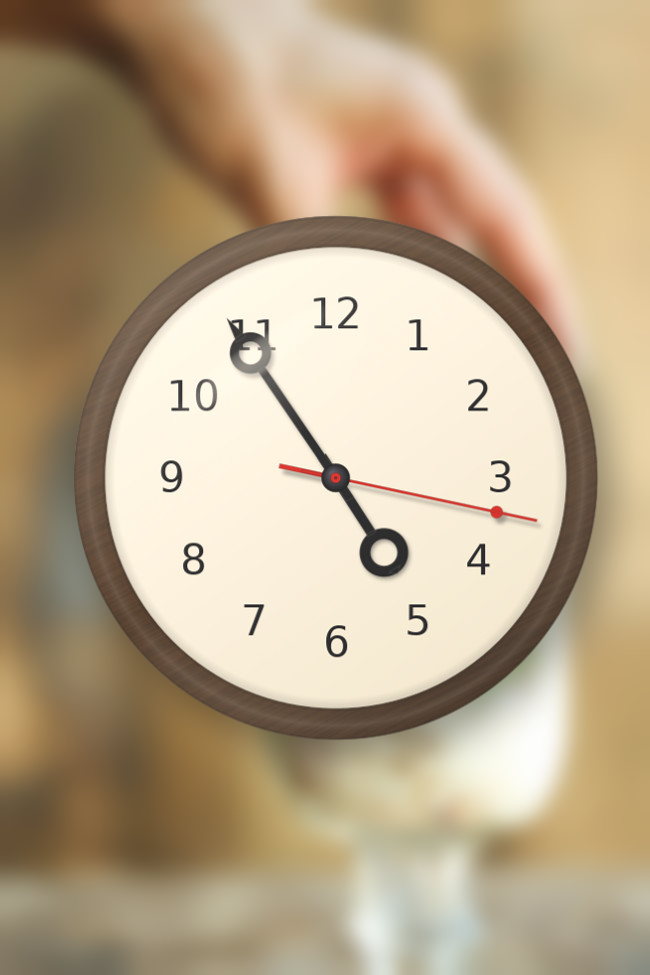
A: 4 h 54 min 17 s
